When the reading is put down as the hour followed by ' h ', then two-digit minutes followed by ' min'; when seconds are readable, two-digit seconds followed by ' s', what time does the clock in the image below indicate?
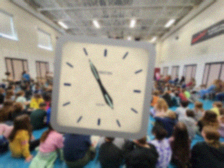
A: 4 h 55 min
